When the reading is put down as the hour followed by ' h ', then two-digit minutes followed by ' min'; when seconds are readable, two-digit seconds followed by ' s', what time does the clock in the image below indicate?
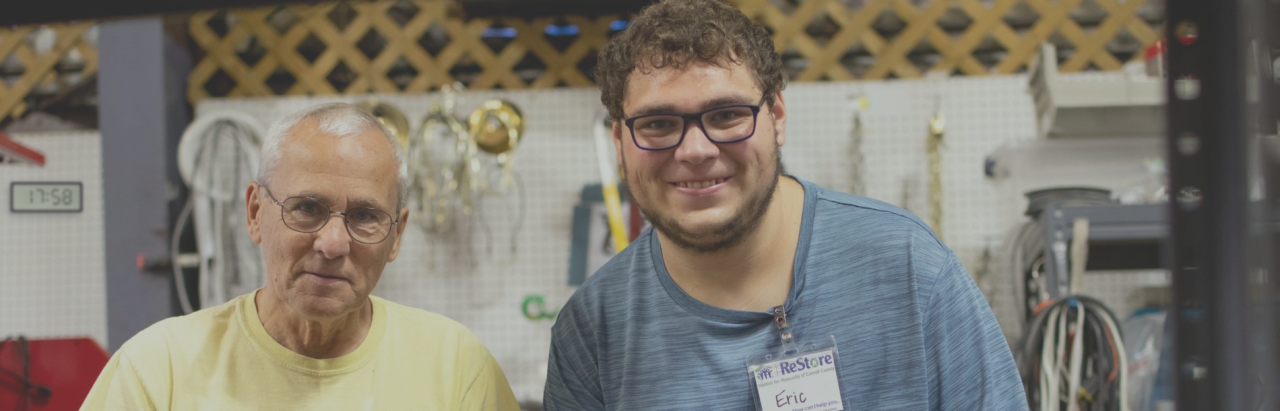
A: 17 h 58 min
